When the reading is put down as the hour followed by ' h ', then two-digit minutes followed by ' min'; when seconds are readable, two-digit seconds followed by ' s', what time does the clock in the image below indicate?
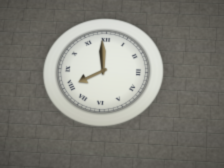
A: 7 h 59 min
